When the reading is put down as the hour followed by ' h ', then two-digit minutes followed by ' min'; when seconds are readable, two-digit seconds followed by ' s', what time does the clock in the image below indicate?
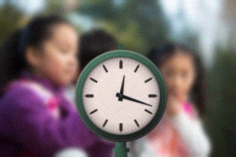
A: 12 h 18 min
